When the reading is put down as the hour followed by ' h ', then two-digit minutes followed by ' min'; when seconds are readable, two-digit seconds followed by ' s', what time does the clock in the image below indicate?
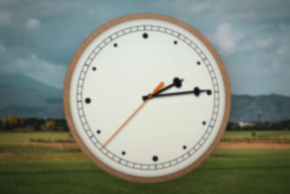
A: 2 h 14 min 38 s
